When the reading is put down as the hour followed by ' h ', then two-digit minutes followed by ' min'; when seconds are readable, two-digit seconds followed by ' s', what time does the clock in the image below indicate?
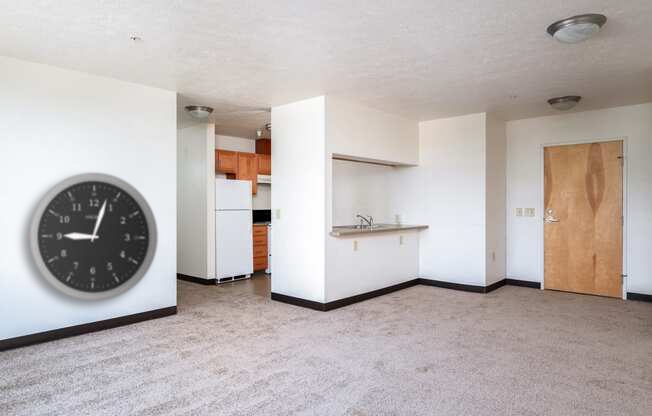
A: 9 h 03 min
